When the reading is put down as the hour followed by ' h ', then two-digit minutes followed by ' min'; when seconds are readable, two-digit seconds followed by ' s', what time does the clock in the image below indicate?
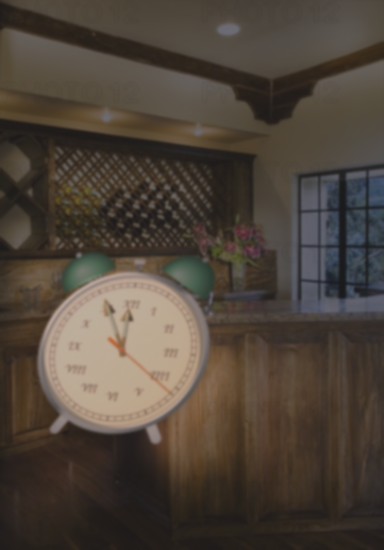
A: 11 h 55 min 21 s
